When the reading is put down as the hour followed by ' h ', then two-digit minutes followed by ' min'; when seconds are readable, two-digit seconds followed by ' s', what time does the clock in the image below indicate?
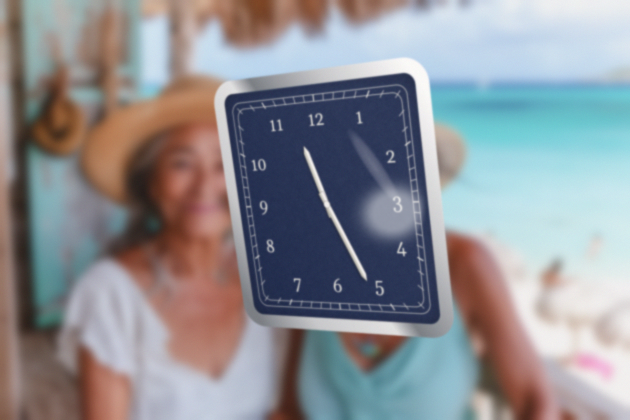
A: 11 h 26 min
